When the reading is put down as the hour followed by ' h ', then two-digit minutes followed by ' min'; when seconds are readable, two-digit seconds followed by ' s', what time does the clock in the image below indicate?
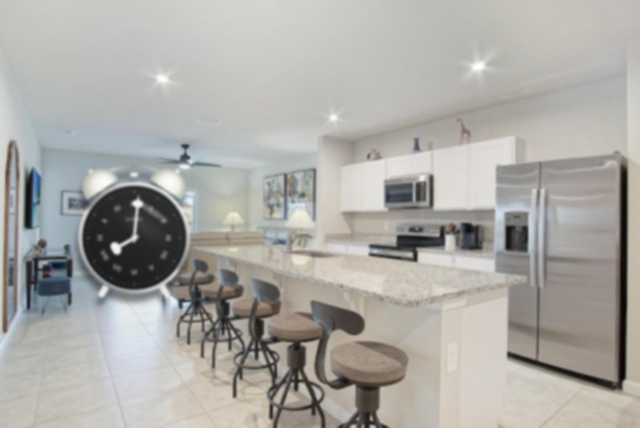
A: 8 h 01 min
